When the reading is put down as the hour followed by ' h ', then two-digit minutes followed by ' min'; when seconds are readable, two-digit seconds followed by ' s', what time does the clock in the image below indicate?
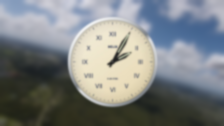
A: 2 h 05 min
